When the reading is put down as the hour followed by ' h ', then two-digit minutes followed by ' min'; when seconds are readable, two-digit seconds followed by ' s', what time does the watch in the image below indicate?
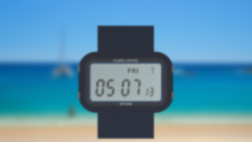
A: 5 h 07 min
